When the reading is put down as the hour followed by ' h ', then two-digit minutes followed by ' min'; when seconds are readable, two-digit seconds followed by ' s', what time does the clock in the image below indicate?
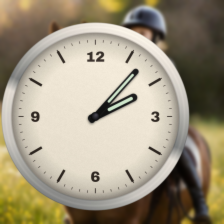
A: 2 h 07 min
